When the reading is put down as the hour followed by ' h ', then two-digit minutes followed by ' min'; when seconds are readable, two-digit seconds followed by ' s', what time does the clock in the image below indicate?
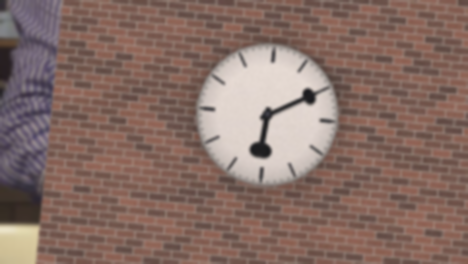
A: 6 h 10 min
